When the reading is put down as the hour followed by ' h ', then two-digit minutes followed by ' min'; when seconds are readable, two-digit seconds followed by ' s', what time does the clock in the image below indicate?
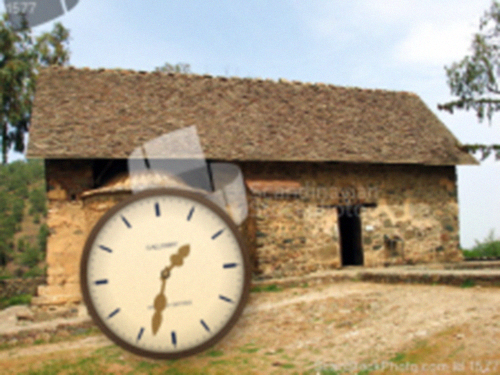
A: 1 h 33 min
